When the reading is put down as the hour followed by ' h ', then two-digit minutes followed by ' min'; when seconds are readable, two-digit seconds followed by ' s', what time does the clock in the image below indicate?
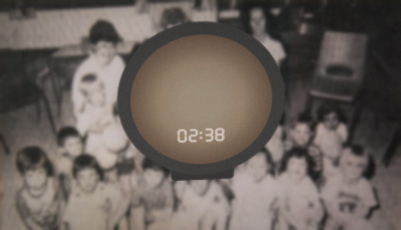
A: 2 h 38 min
